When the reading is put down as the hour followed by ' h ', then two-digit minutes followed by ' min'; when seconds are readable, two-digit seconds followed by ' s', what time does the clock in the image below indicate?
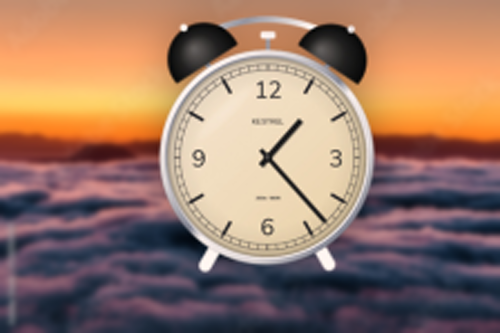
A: 1 h 23 min
